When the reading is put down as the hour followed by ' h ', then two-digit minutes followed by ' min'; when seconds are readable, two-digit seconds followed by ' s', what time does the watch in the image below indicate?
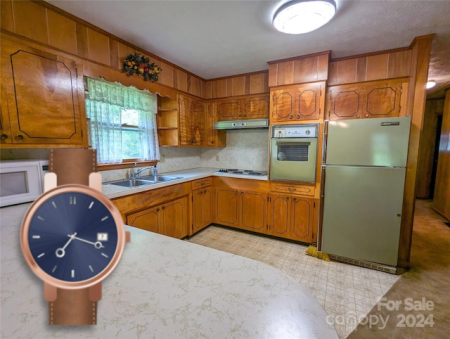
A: 7 h 18 min
